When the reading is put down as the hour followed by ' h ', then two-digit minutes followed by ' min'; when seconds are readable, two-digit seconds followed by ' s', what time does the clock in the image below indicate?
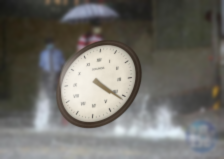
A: 4 h 21 min
